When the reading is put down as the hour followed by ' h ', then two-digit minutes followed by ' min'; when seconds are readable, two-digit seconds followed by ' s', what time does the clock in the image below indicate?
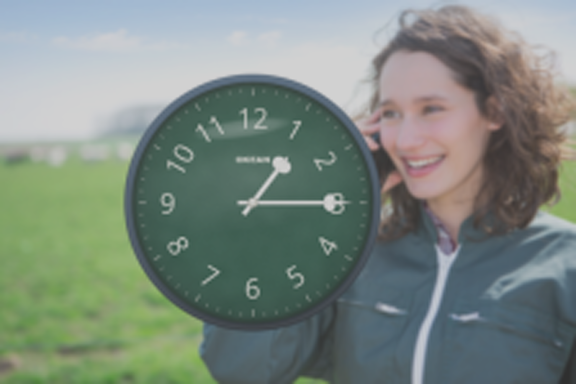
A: 1 h 15 min
